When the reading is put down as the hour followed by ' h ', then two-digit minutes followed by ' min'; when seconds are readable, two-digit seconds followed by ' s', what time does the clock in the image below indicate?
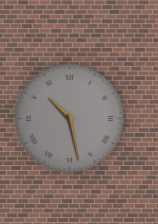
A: 10 h 28 min
